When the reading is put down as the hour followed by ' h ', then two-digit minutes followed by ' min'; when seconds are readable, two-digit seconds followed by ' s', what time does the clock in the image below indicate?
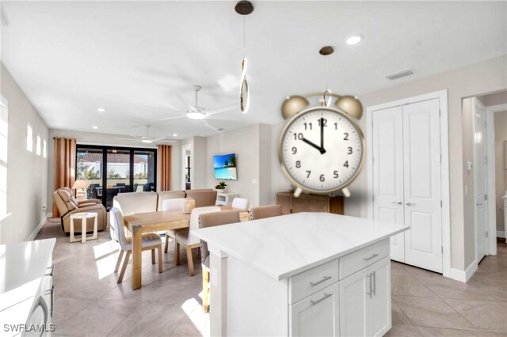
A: 10 h 00 min
